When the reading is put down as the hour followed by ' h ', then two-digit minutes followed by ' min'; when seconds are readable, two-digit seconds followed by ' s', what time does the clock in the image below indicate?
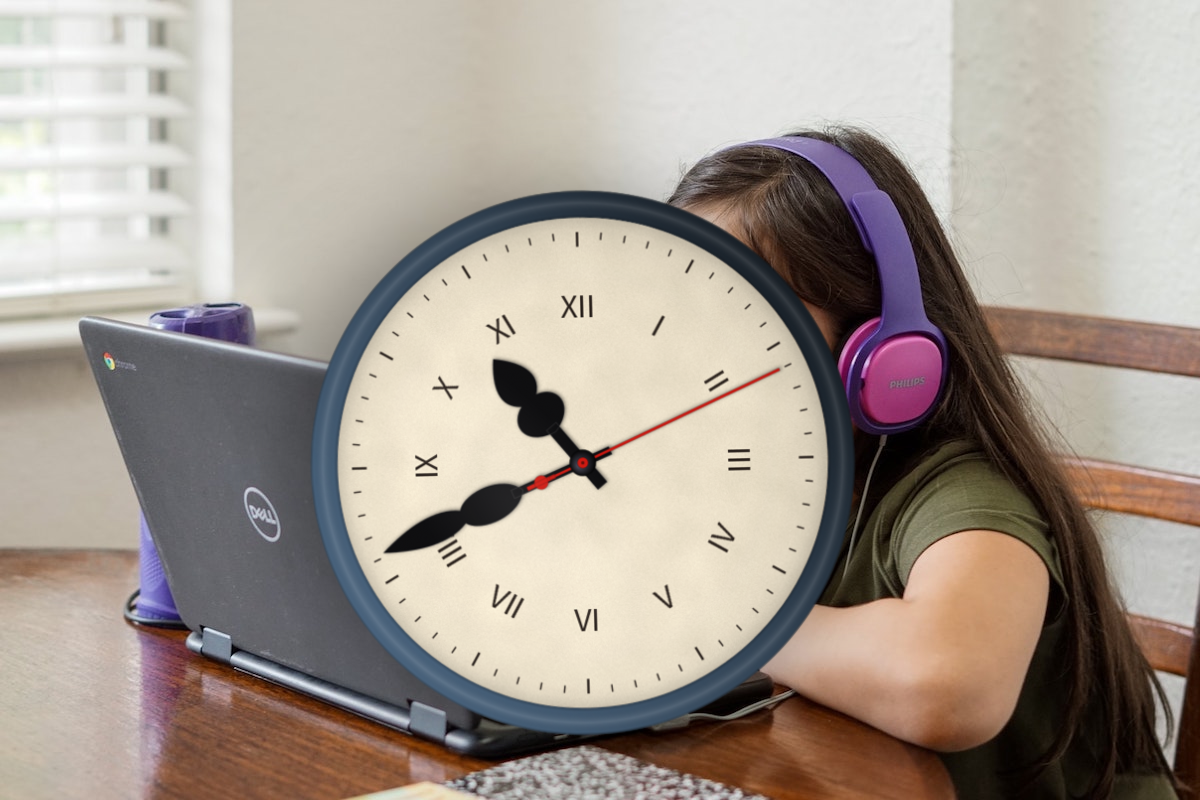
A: 10 h 41 min 11 s
